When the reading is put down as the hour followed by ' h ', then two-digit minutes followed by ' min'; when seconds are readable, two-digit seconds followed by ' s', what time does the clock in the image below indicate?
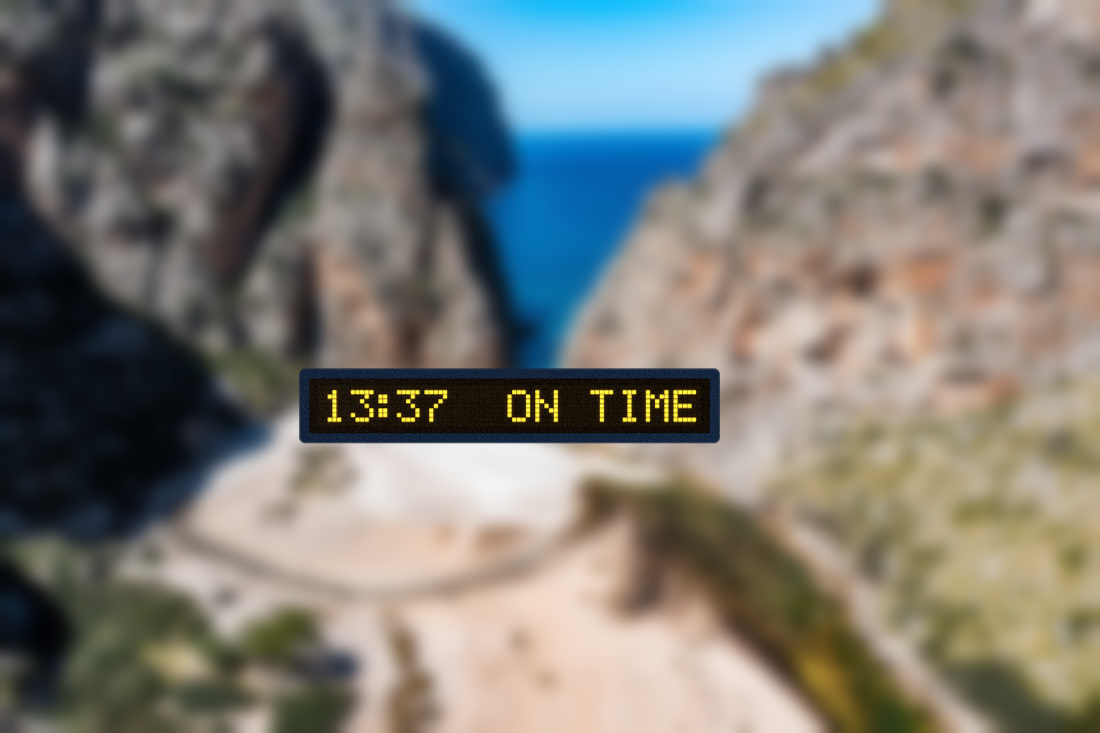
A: 13 h 37 min
